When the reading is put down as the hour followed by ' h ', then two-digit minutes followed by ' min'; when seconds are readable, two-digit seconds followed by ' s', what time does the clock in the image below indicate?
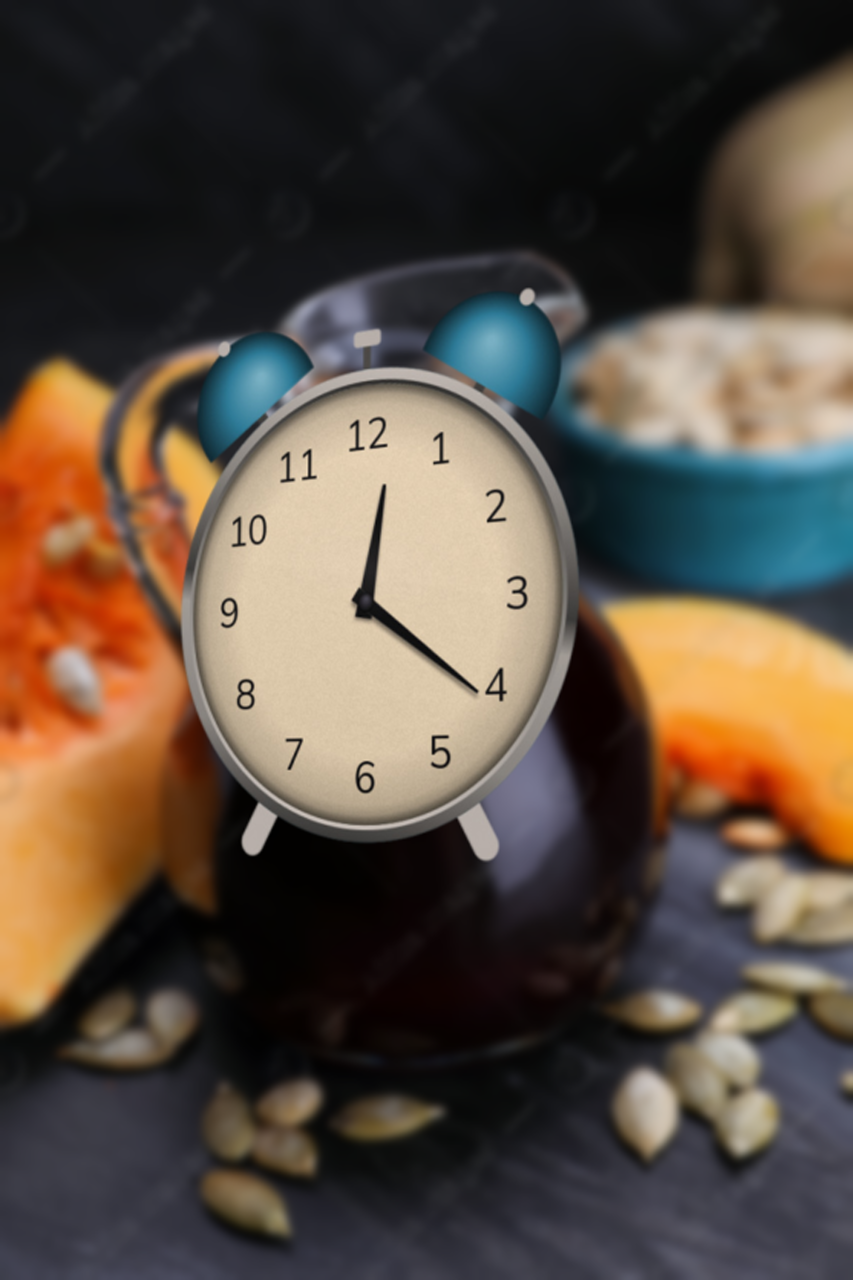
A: 12 h 21 min
